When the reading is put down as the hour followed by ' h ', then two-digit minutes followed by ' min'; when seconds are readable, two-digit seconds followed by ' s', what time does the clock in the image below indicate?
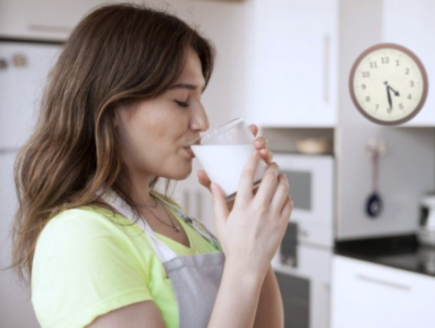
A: 4 h 29 min
